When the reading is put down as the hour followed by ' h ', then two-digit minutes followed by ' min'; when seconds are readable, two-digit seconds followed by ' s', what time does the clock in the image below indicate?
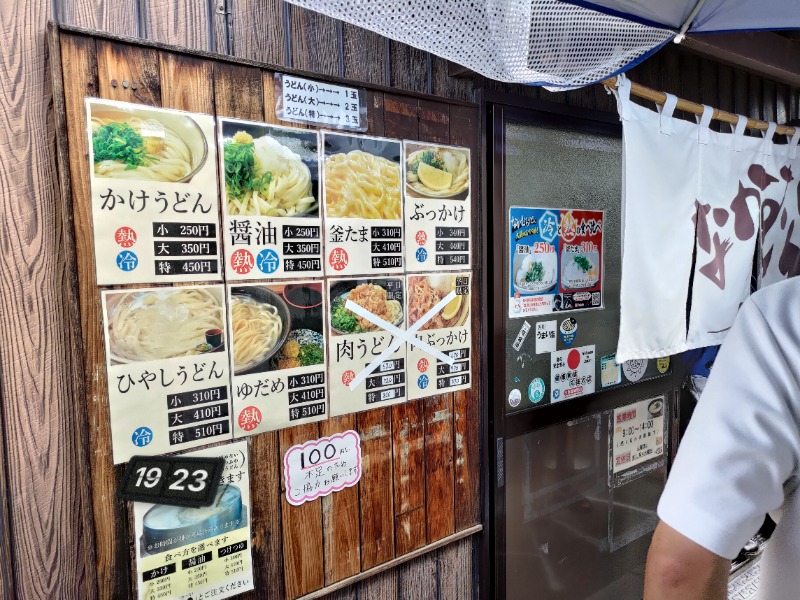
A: 19 h 23 min
